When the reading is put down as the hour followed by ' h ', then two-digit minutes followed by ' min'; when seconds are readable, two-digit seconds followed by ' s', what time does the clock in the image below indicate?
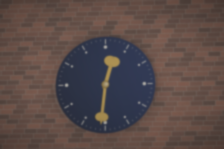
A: 12 h 31 min
